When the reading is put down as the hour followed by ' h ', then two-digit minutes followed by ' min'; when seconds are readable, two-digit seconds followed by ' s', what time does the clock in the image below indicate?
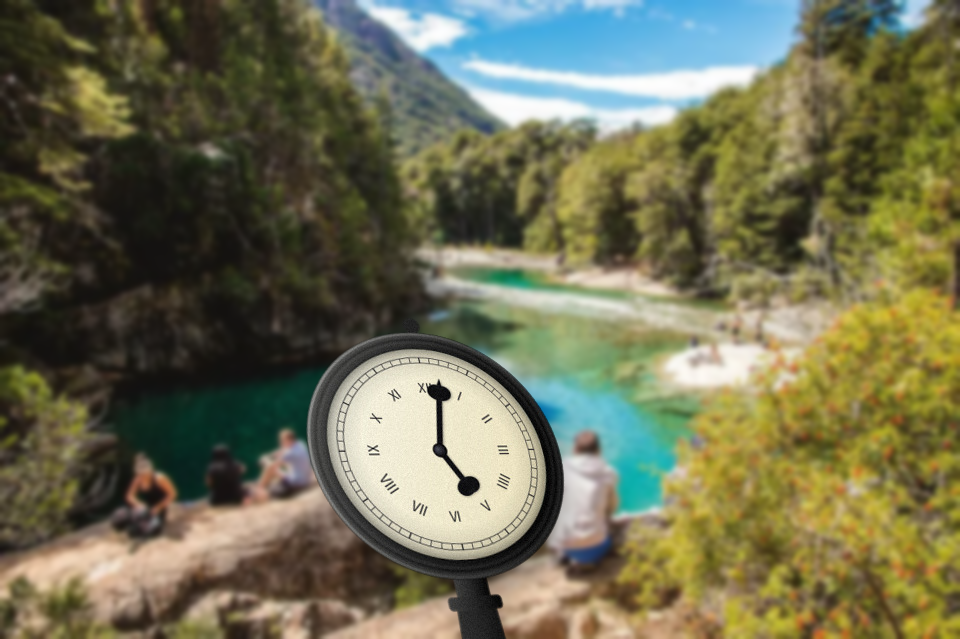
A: 5 h 02 min
